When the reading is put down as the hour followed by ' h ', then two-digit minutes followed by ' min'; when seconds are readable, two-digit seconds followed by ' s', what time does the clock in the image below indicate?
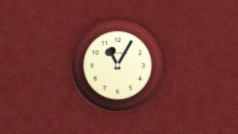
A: 11 h 05 min
